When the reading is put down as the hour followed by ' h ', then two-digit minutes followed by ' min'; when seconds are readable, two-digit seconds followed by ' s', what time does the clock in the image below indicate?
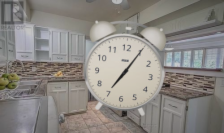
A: 7 h 05 min
